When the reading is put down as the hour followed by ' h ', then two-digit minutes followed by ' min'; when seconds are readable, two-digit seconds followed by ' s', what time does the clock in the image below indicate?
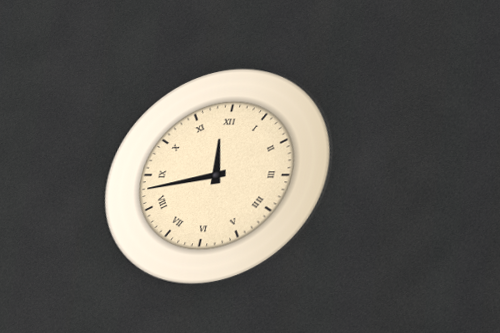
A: 11 h 43 min
